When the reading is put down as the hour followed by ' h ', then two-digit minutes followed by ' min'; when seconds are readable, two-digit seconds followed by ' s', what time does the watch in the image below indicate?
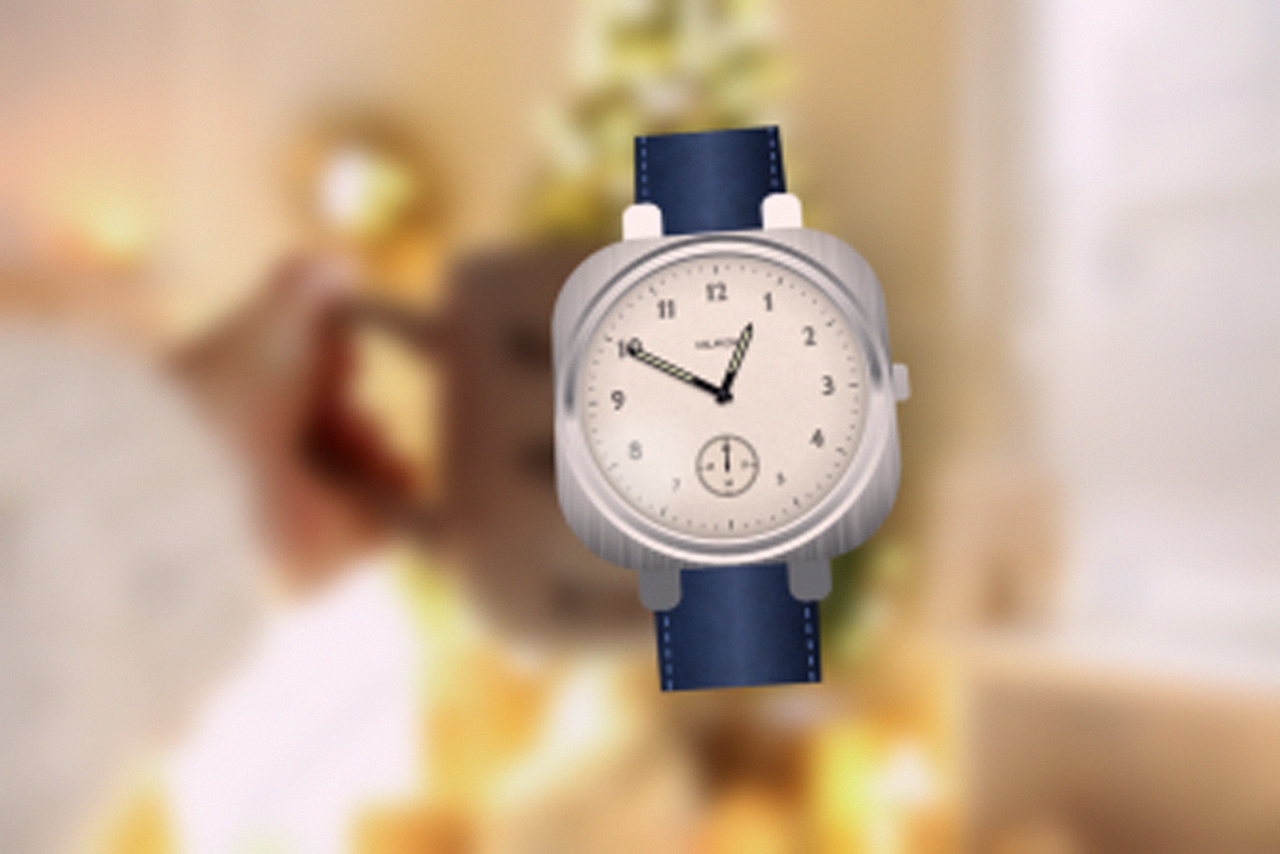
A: 12 h 50 min
